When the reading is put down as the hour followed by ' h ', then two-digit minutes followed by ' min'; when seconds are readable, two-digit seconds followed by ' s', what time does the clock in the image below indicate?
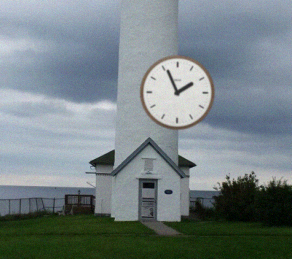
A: 1 h 56 min
